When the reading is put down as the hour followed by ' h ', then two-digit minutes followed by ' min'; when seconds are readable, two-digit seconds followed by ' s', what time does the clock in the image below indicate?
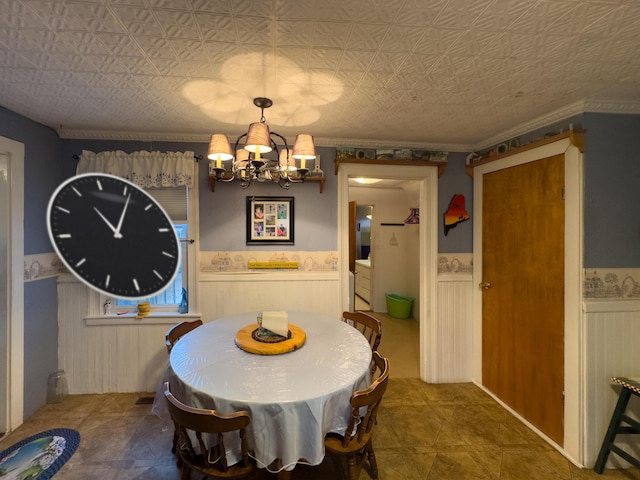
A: 11 h 06 min
